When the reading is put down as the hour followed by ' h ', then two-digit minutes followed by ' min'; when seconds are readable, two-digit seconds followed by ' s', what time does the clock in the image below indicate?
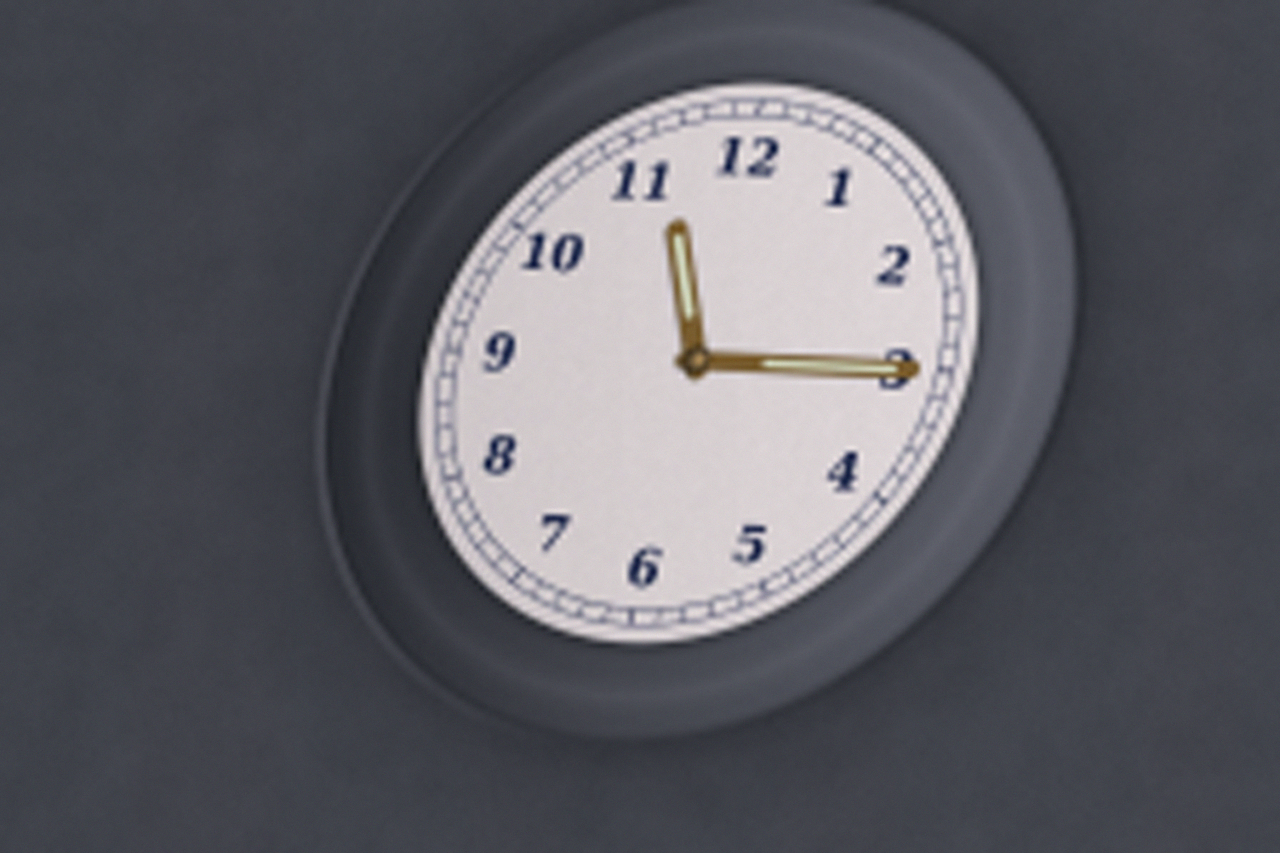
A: 11 h 15 min
